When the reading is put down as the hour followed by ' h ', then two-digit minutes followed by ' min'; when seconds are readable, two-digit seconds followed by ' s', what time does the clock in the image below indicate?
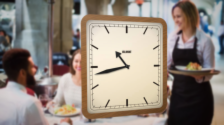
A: 10 h 43 min
